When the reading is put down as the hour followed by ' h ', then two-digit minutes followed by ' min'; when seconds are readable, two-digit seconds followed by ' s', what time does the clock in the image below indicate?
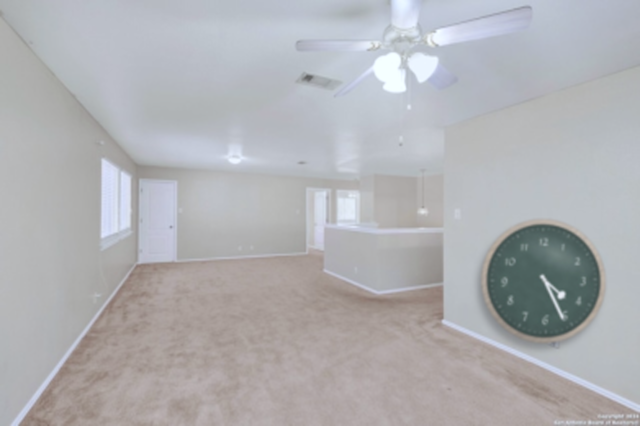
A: 4 h 26 min
